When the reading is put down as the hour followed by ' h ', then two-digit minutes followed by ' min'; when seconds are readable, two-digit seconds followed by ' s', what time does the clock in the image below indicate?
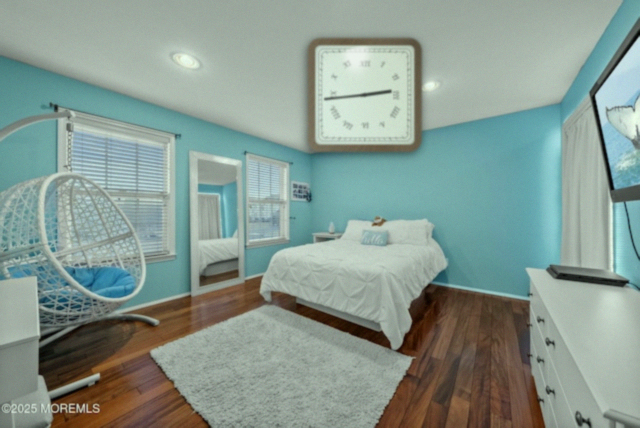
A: 2 h 44 min
